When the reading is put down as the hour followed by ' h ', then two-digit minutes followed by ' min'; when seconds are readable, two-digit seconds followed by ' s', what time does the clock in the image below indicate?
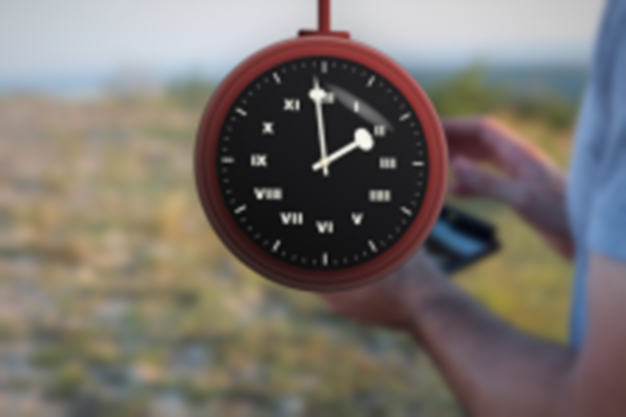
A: 1 h 59 min
